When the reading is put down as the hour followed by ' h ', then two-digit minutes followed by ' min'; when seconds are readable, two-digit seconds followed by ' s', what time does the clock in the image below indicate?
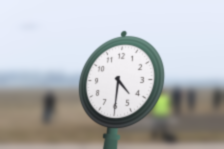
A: 4 h 30 min
